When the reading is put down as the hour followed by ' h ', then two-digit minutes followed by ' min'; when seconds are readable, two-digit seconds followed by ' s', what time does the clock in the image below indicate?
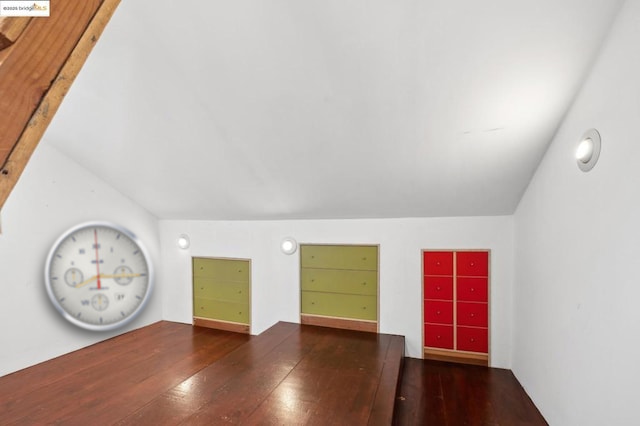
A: 8 h 15 min
